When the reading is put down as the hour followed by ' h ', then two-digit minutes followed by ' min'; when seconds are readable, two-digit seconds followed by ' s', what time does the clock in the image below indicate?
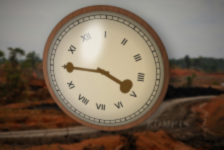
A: 4 h 50 min
